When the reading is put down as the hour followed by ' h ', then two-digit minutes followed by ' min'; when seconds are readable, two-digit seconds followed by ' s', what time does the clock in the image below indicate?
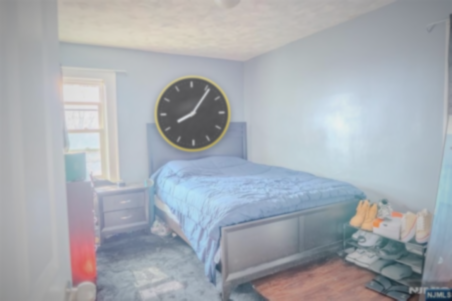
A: 8 h 06 min
